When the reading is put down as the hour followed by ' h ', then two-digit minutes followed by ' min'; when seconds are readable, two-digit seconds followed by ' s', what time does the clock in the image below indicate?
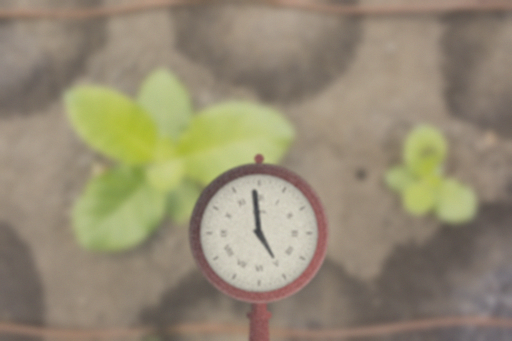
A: 4 h 59 min
